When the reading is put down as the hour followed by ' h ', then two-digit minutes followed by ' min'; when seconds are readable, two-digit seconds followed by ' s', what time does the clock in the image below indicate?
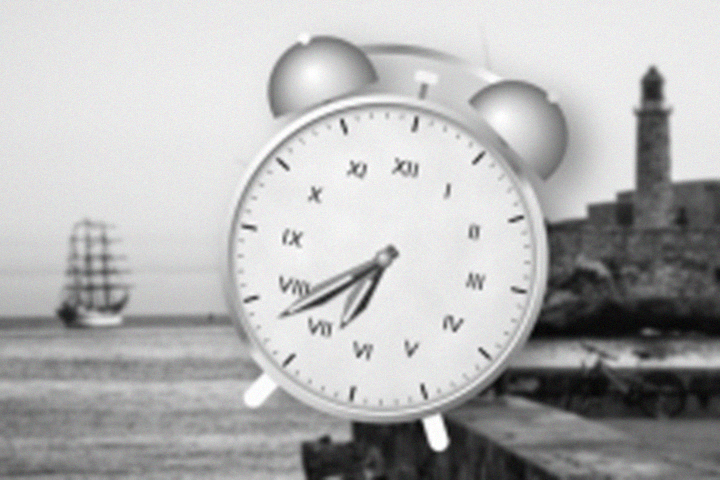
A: 6 h 38 min
